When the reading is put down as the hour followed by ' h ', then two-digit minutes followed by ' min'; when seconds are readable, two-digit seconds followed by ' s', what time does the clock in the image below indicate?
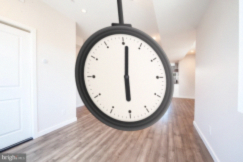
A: 6 h 01 min
